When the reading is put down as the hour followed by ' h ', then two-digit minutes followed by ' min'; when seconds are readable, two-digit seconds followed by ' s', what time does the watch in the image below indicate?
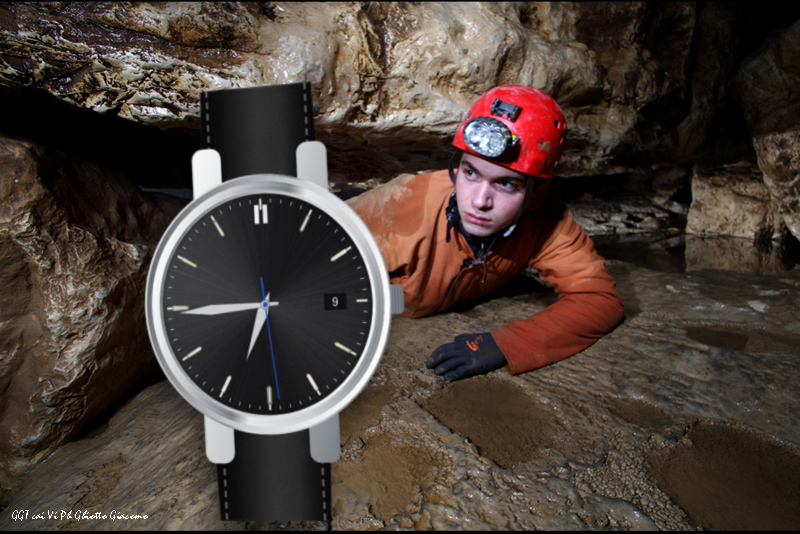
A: 6 h 44 min 29 s
